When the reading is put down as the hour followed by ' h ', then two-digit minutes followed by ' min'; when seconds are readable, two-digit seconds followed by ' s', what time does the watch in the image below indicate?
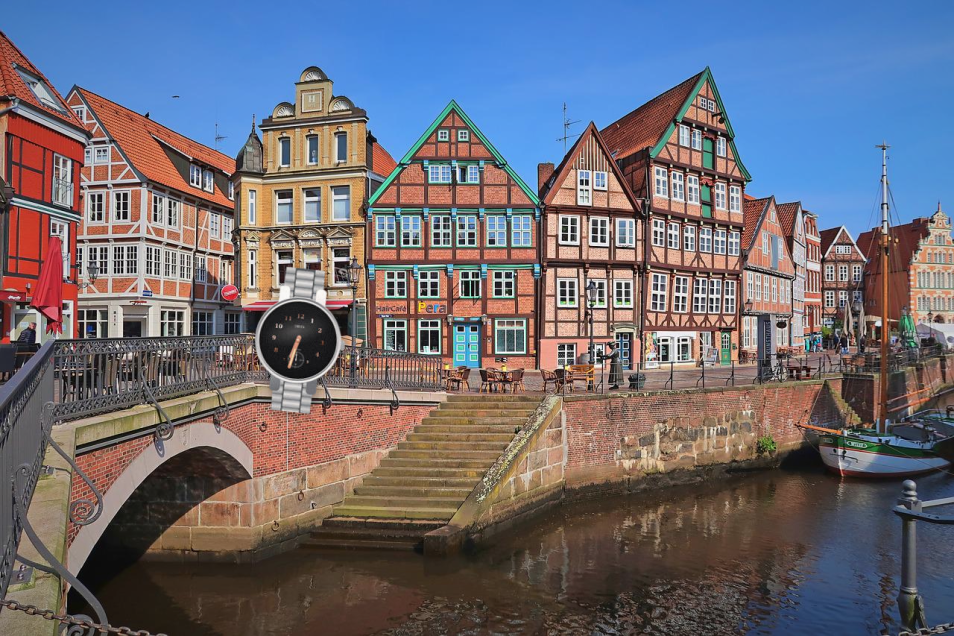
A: 6 h 32 min
